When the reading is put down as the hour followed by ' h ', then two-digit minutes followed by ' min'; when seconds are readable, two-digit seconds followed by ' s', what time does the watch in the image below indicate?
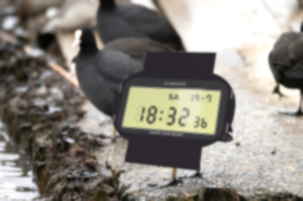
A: 18 h 32 min
